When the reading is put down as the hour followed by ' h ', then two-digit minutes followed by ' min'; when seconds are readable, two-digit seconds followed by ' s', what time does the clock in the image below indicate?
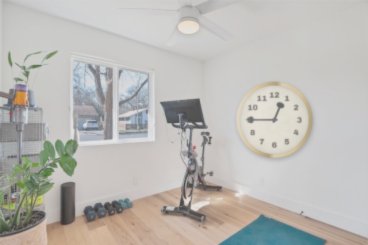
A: 12 h 45 min
